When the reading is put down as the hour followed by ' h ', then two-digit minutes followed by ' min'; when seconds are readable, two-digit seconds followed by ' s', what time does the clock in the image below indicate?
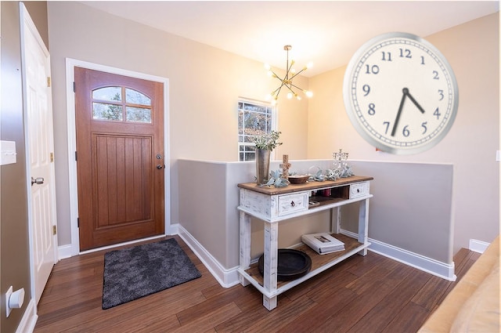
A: 4 h 33 min
